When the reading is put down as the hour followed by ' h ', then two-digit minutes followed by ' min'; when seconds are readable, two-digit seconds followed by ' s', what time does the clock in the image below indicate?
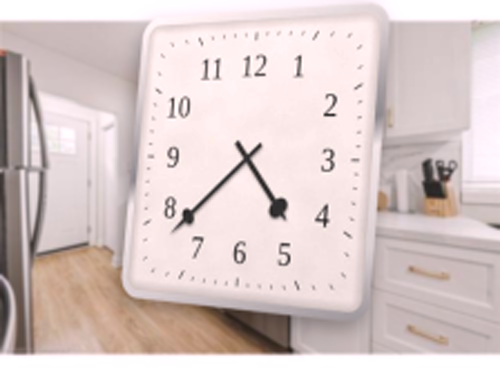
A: 4 h 38 min
